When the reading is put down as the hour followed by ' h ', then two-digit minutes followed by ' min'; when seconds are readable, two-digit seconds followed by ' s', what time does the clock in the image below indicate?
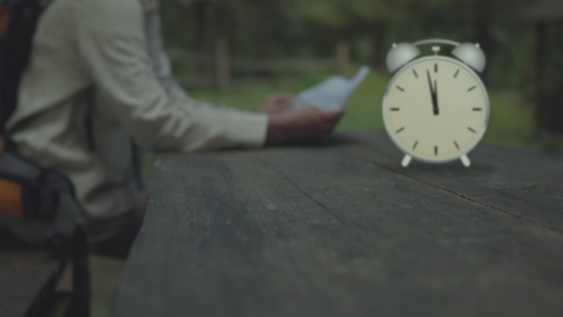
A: 11 h 58 min
